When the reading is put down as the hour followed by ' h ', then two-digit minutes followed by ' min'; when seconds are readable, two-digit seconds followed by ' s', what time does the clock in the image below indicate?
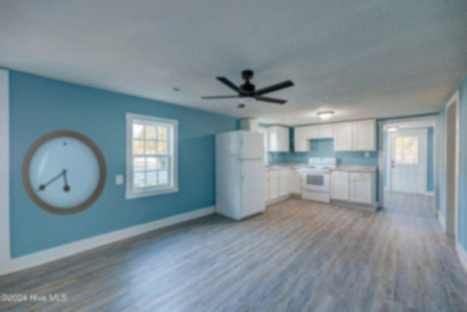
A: 5 h 39 min
